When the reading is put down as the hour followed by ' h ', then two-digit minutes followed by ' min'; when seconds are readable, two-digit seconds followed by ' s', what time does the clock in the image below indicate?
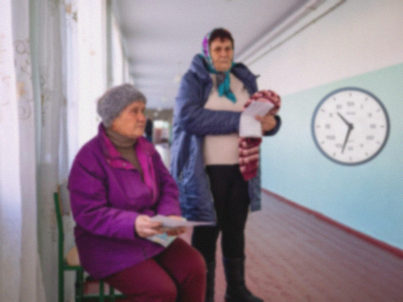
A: 10 h 33 min
